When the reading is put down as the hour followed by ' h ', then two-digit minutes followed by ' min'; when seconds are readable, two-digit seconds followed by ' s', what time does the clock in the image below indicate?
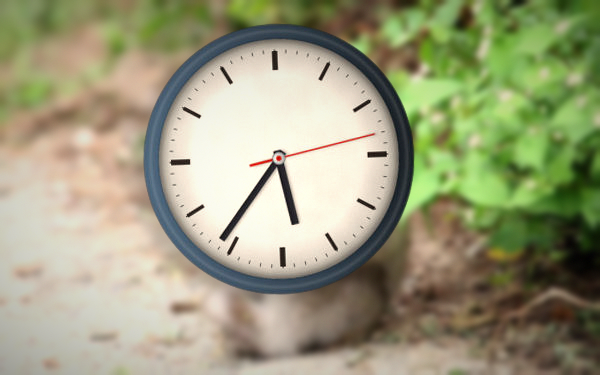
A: 5 h 36 min 13 s
